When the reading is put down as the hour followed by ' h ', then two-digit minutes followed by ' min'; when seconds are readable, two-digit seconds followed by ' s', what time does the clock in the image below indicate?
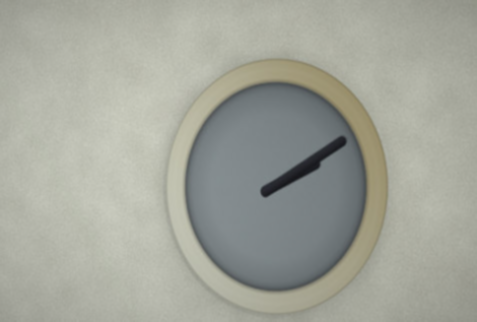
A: 2 h 10 min
